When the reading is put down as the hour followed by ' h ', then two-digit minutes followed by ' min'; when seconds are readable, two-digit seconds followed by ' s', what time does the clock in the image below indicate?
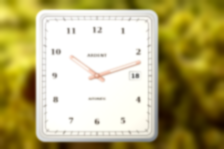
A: 10 h 12 min
